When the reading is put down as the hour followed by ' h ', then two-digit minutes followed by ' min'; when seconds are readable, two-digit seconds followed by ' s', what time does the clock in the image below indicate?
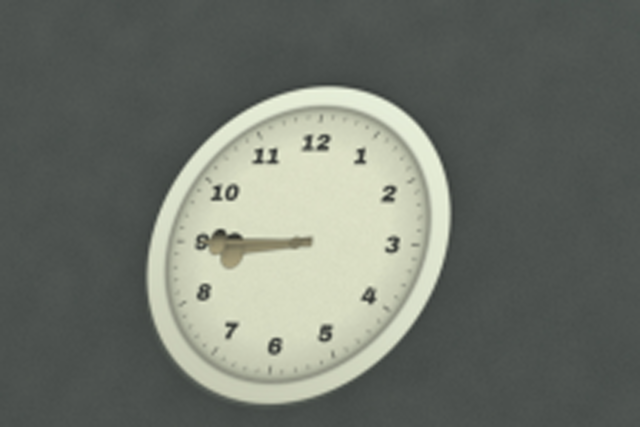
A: 8 h 45 min
